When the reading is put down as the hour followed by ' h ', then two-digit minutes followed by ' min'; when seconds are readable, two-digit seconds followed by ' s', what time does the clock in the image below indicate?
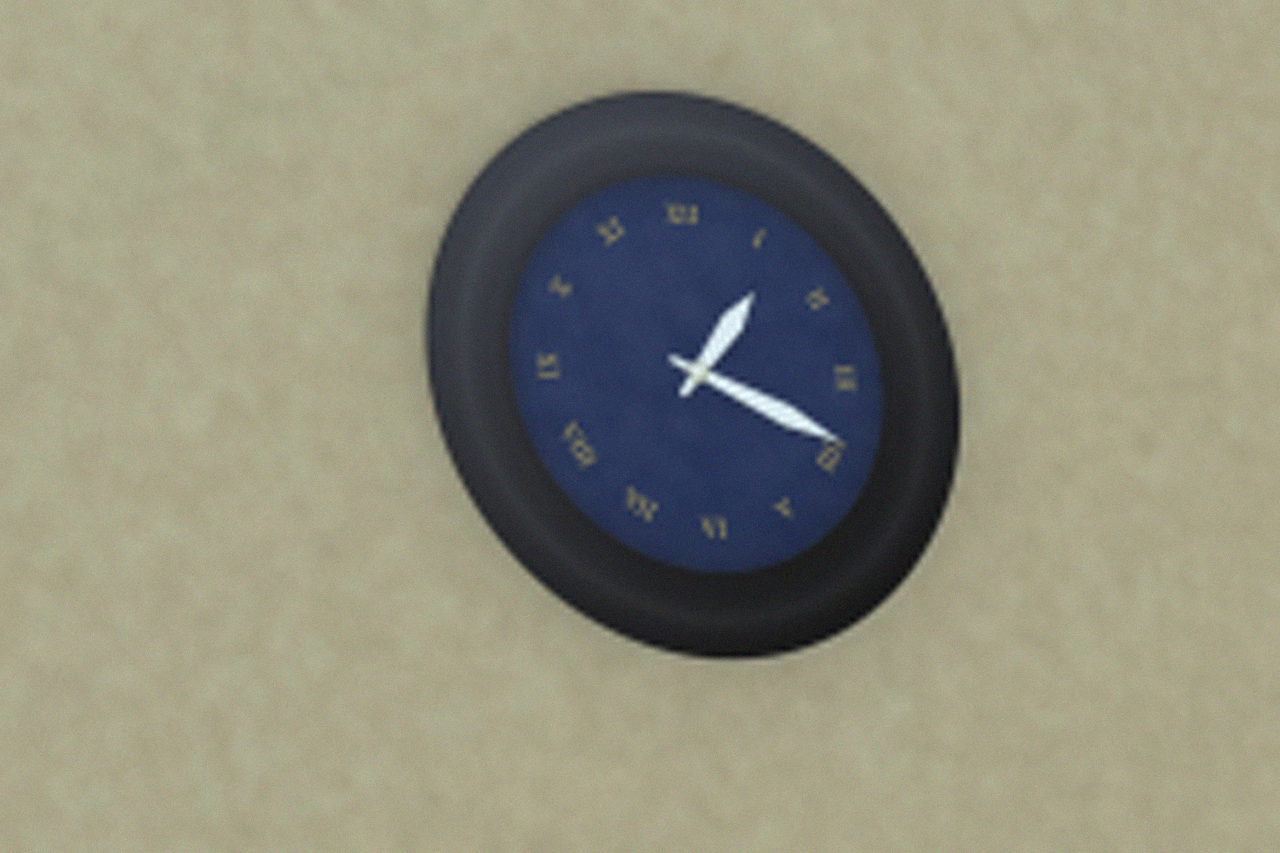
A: 1 h 19 min
